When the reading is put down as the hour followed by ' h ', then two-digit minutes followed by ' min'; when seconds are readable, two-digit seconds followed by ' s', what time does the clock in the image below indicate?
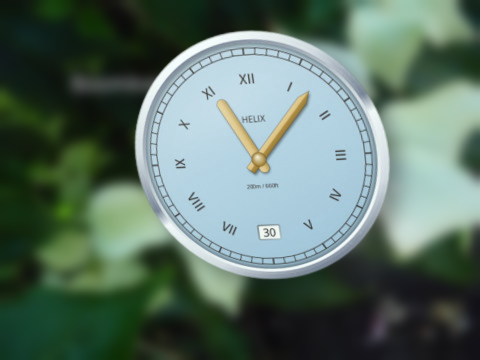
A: 11 h 07 min
